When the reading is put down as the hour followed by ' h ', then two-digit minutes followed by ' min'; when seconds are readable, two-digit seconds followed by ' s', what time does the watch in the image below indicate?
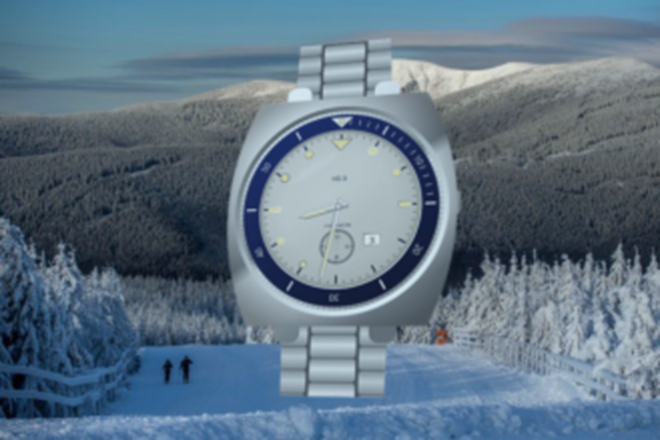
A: 8 h 32 min
